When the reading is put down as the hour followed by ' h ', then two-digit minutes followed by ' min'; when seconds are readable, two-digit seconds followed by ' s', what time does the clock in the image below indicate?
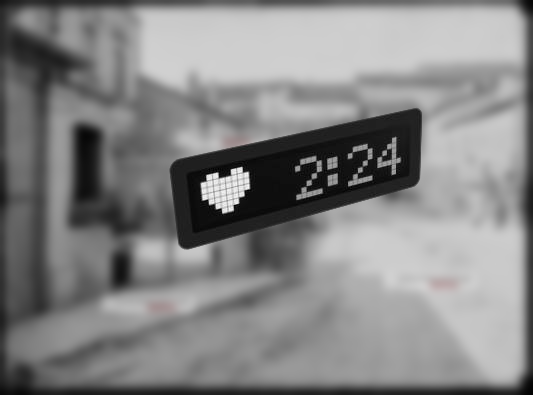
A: 2 h 24 min
